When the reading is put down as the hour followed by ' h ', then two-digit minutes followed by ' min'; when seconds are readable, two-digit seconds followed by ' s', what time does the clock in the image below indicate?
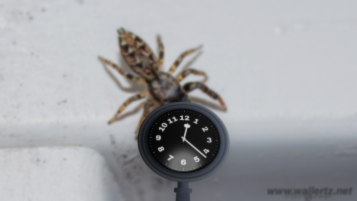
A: 12 h 22 min
